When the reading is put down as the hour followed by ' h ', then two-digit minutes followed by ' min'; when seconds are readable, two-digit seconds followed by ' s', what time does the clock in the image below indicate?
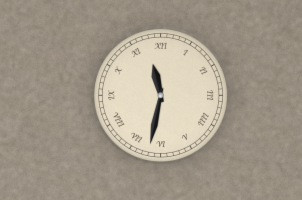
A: 11 h 32 min
